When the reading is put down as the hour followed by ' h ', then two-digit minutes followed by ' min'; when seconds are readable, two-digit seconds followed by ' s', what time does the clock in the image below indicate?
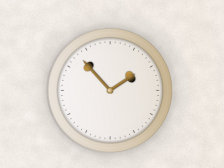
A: 1 h 53 min
